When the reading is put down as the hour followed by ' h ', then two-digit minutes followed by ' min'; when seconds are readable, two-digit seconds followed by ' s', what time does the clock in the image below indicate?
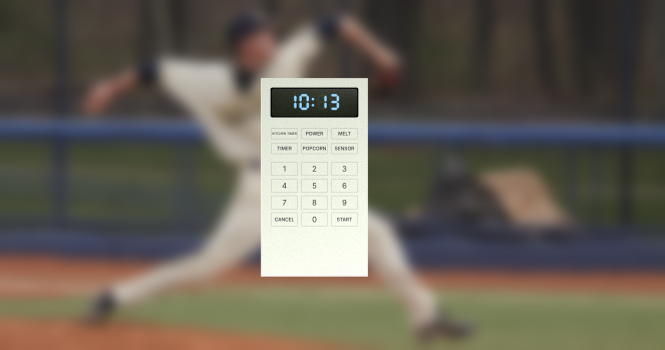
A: 10 h 13 min
